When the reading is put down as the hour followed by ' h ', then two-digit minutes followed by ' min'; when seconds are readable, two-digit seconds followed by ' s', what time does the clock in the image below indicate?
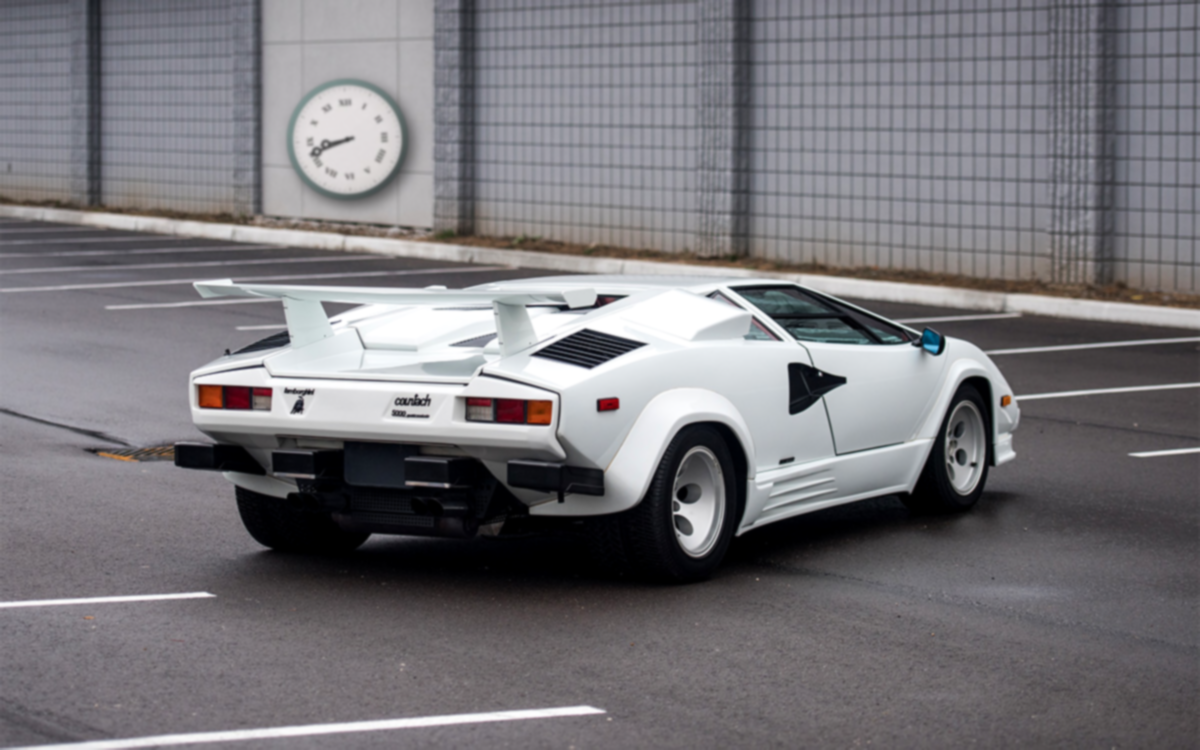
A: 8 h 42 min
